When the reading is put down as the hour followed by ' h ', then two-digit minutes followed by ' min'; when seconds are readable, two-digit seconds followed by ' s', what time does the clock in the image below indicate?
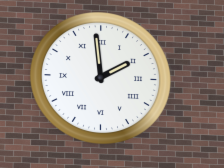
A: 1 h 59 min
